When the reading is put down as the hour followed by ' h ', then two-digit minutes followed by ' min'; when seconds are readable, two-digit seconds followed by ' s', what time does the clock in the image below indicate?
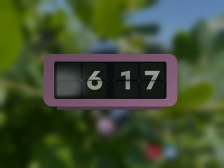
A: 6 h 17 min
